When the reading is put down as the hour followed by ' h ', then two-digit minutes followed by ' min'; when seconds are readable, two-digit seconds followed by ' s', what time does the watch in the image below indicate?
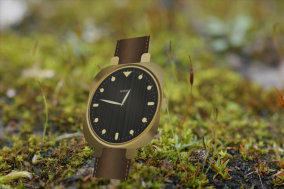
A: 12 h 47 min
